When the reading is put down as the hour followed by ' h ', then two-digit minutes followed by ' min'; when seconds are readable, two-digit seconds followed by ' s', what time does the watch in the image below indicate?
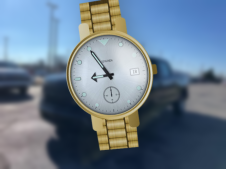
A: 8 h 55 min
